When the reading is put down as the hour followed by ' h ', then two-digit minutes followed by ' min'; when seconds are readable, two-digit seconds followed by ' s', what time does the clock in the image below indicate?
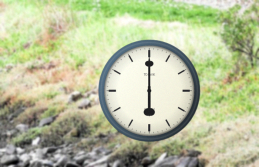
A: 6 h 00 min
